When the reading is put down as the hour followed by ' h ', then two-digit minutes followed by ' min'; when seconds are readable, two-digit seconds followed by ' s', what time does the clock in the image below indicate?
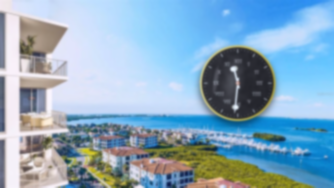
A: 11 h 31 min
